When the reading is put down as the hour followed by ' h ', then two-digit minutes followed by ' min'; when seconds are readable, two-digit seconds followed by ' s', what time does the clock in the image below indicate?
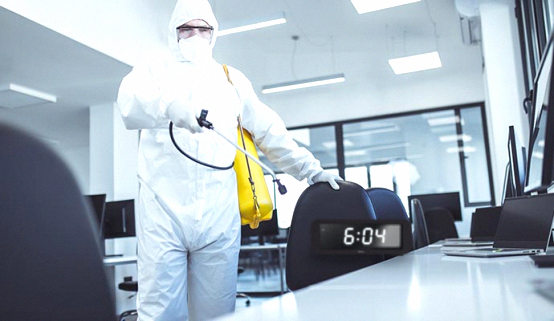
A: 6 h 04 min
